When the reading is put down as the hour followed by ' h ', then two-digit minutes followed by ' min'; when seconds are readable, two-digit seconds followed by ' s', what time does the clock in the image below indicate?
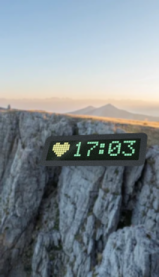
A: 17 h 03 min
